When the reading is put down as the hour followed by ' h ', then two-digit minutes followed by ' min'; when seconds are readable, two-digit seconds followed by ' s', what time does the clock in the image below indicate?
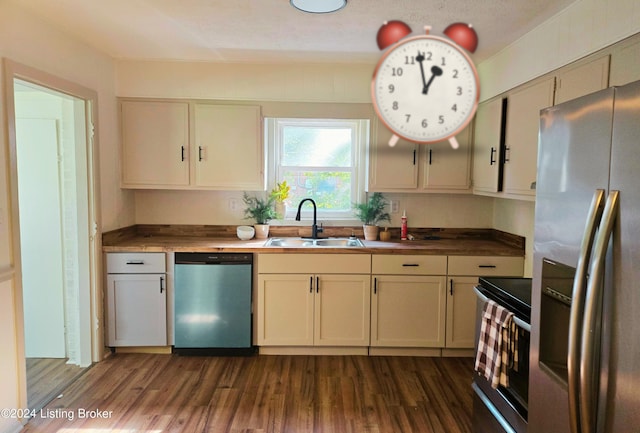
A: 12 h 58 min
